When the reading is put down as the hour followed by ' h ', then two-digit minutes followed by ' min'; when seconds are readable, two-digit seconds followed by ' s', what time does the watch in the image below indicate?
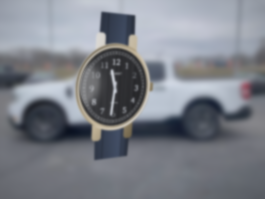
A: 11 h 31 min
